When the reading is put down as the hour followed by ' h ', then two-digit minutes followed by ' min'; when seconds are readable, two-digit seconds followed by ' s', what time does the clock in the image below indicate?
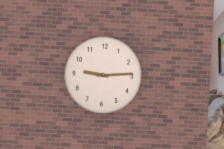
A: 9 h 14 min
